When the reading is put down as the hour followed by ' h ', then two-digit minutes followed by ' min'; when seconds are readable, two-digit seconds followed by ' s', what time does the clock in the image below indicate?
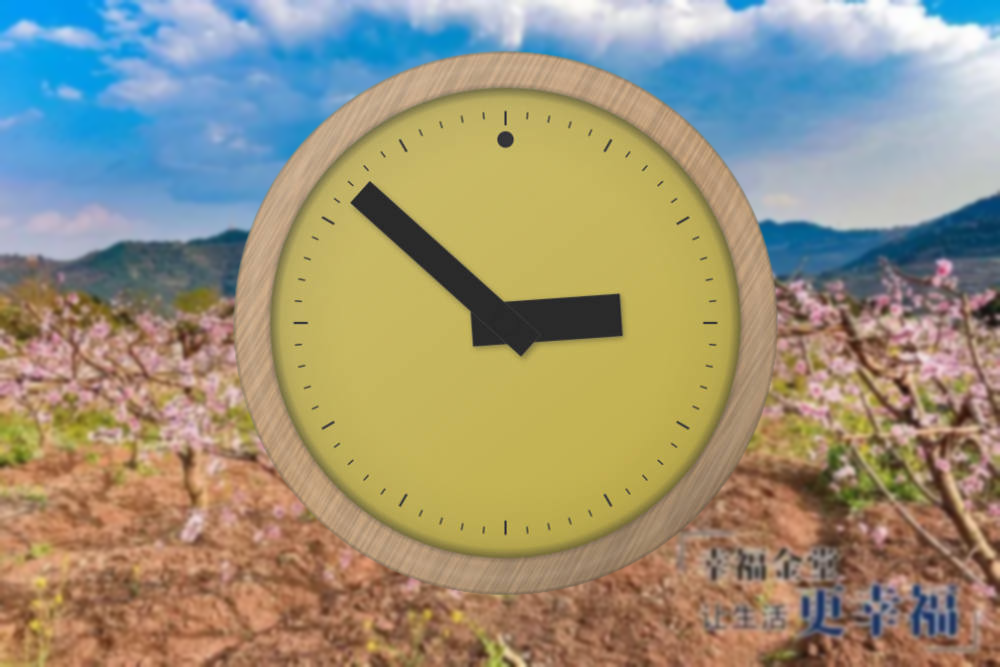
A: 2 h 52 min
